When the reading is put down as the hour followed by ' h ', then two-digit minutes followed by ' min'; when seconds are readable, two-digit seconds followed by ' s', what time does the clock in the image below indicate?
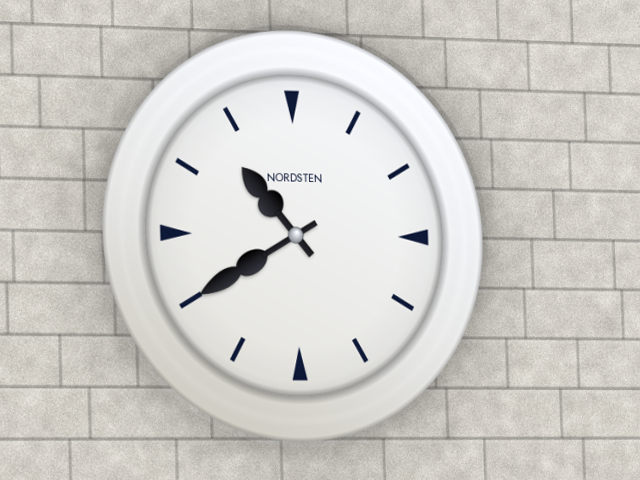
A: 10 h 40 min
